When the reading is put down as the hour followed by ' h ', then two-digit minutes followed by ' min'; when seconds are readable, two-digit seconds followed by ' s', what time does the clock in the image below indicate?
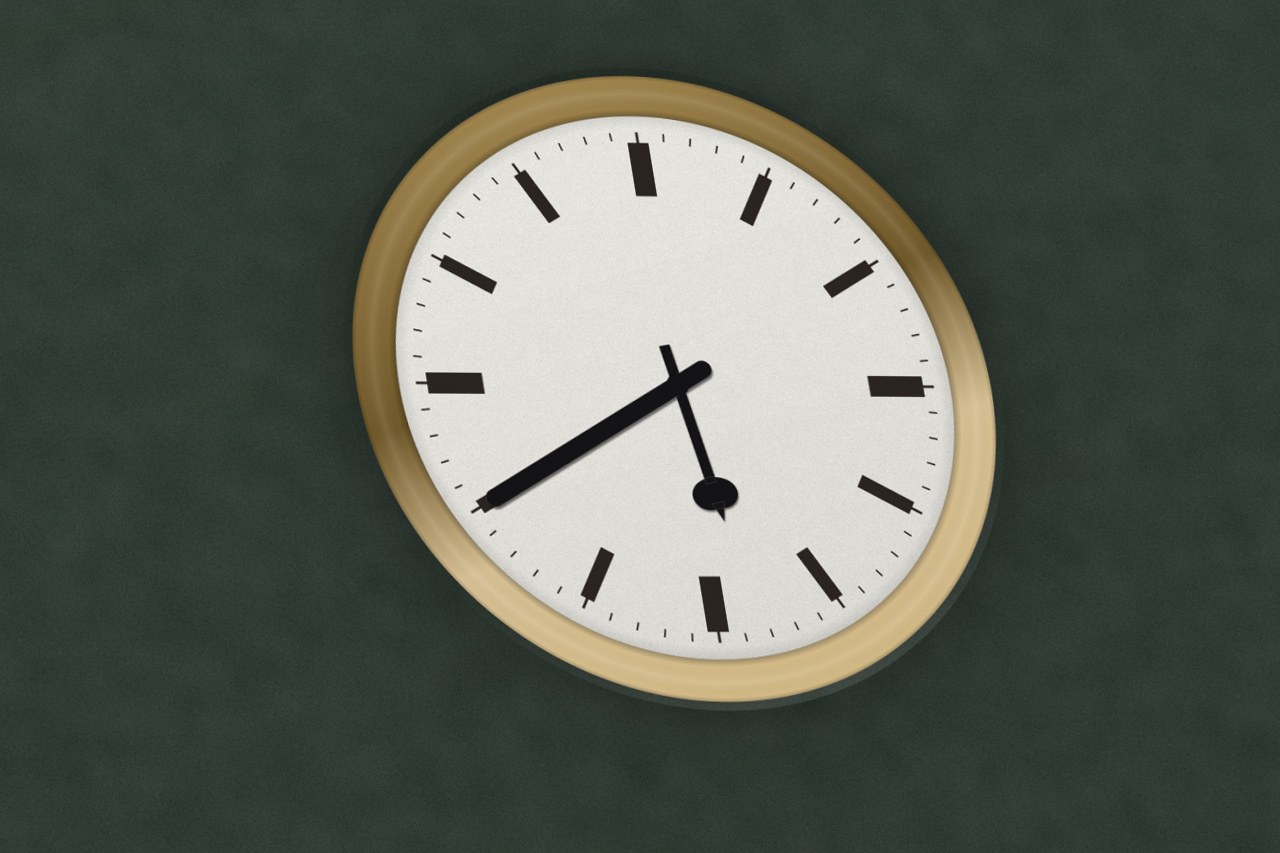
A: 5 h 40 min
